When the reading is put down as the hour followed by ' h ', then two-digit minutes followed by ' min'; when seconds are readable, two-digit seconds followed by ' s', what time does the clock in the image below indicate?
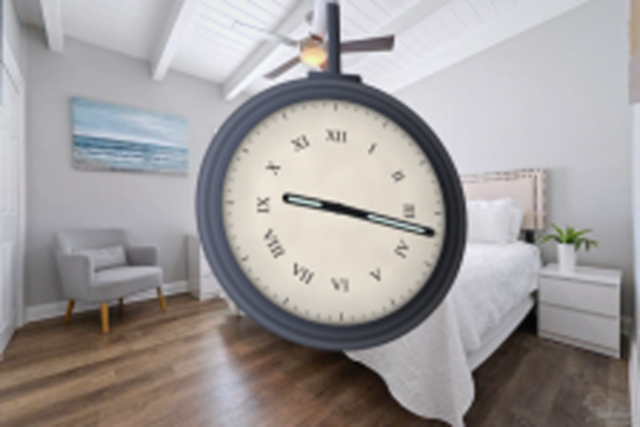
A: 9 h 17 min
